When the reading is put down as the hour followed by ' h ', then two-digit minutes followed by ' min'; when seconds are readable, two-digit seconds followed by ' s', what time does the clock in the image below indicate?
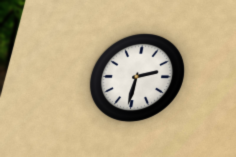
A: 2 h 31 min
